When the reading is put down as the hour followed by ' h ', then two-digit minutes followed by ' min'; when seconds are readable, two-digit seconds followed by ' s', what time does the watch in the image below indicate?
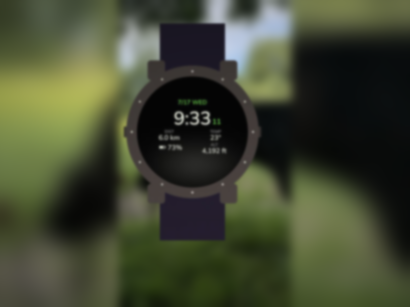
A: 9 h 33 min
